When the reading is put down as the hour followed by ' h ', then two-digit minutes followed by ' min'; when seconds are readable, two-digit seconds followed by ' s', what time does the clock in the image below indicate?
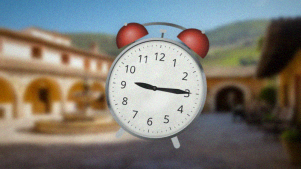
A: 9 h 15 min
